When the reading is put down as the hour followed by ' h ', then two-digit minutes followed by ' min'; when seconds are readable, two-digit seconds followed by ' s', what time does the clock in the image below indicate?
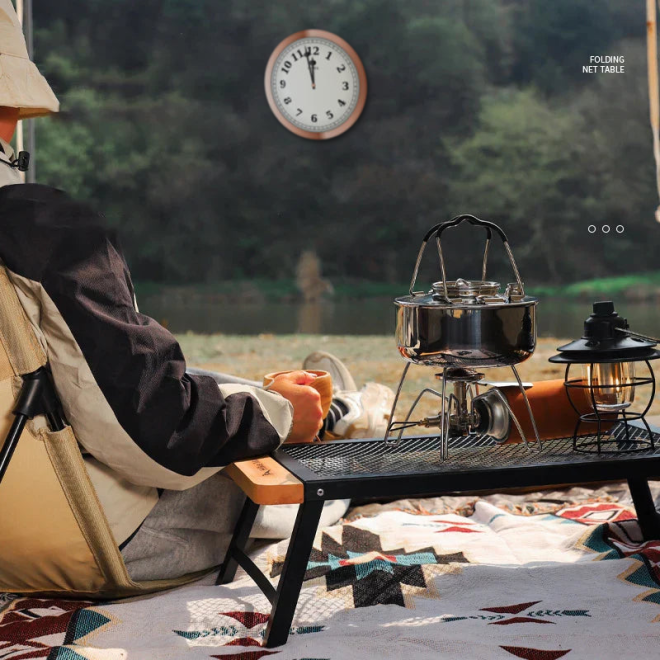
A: 11 h 58 min
